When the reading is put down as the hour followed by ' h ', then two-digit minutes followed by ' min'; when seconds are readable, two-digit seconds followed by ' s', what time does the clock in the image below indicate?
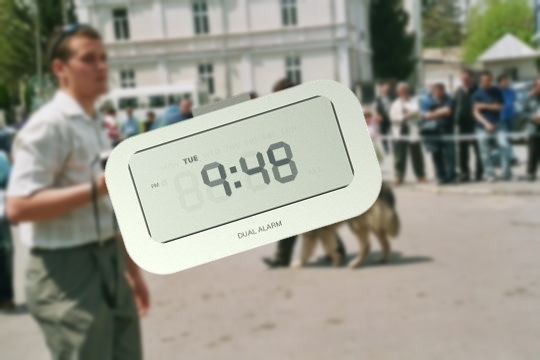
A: 9 h 48 min
